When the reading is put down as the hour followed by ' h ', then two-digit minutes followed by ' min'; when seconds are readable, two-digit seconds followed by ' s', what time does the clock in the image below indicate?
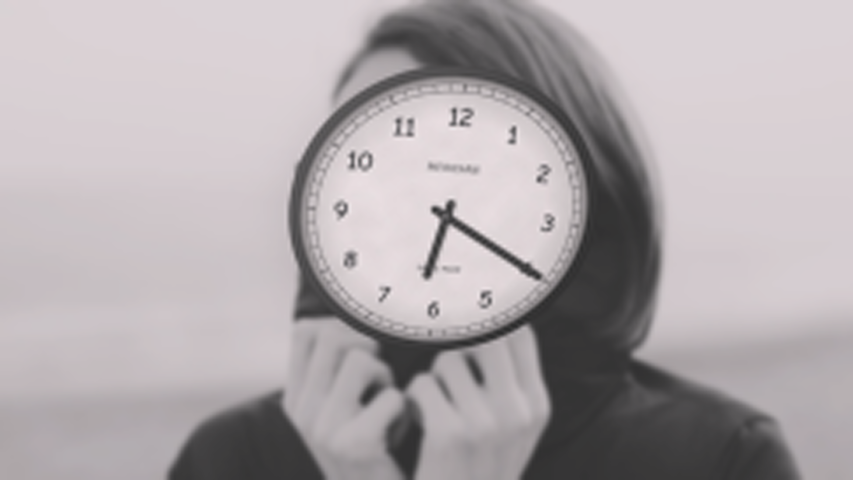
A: 6 h 20 min
